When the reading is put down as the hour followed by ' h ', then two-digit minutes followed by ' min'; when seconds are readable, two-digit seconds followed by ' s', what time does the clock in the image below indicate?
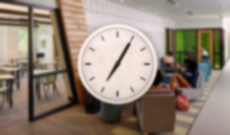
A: 7 h 05 min
